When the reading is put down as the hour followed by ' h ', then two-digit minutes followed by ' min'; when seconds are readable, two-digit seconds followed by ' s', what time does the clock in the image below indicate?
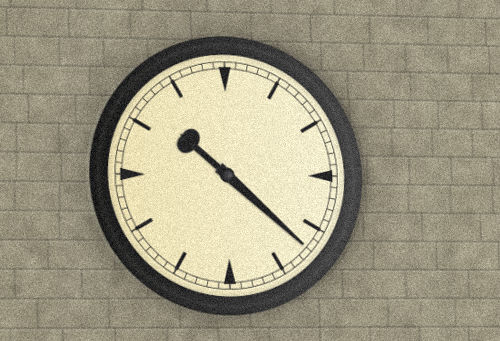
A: 10 h 22 min
